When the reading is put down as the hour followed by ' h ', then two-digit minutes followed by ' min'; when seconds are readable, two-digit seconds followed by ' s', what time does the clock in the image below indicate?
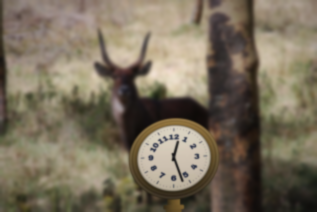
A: 12 h 27 min
